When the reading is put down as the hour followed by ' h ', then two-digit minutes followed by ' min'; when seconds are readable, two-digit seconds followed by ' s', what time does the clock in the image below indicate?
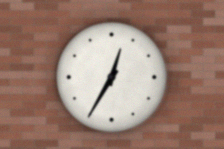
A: 12 h 35 min
